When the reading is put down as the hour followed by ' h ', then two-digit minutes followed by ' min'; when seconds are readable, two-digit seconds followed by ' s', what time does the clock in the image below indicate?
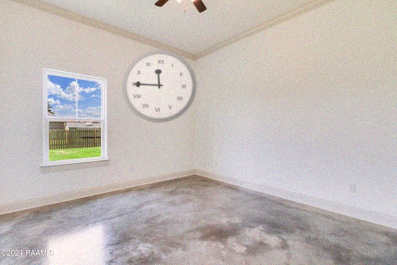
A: 11 h 45 min
